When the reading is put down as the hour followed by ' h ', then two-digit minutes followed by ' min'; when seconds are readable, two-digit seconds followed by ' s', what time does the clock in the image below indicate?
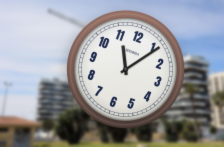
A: 11 h 06 min
